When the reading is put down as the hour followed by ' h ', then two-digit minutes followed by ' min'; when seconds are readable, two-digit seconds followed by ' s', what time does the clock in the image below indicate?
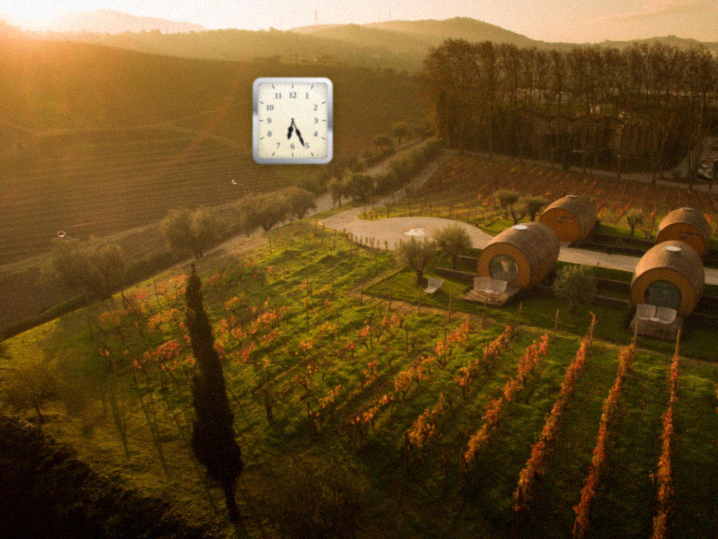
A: 6 h 26 min
